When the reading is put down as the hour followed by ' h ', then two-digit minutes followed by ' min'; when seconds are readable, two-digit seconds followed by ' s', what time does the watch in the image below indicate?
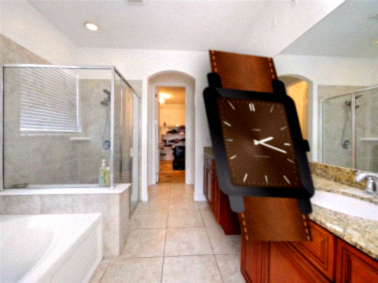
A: 2 h 18 min
